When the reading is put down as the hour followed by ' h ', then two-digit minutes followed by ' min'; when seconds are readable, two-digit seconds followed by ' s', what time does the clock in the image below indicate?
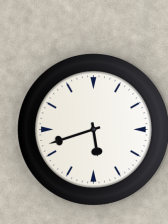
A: 5 h 42 min
